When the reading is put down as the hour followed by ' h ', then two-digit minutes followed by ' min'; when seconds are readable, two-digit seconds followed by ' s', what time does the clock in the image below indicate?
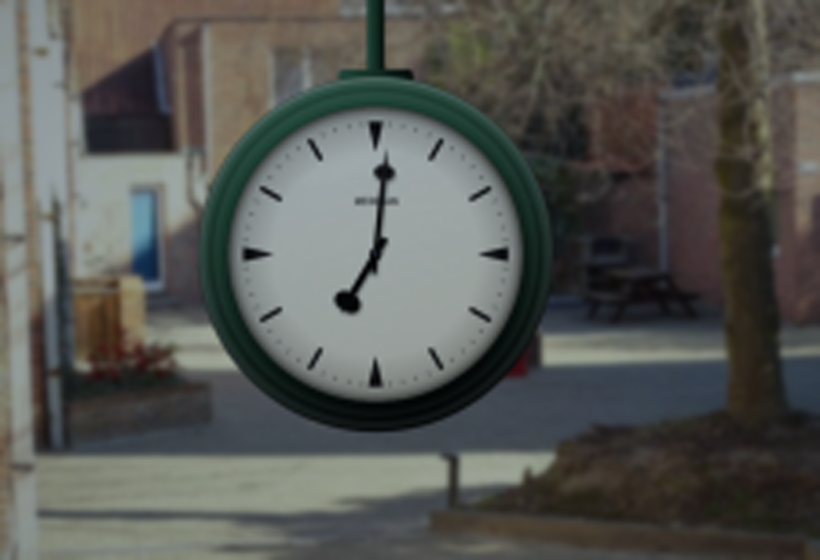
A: 7 h 01 min
